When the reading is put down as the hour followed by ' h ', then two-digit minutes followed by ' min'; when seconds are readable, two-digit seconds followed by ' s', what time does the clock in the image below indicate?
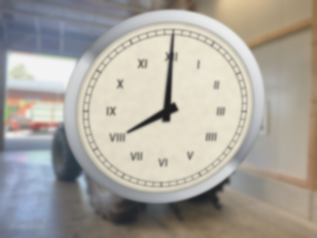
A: 8 h 00 min
